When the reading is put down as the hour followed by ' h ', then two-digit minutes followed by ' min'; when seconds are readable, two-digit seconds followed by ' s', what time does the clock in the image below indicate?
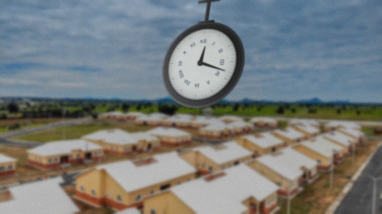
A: 12 h 18 min
